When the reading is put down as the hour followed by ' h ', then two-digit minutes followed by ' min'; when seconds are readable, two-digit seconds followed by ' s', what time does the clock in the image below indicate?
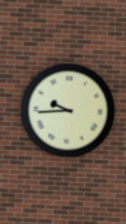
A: 9 h 44 min
